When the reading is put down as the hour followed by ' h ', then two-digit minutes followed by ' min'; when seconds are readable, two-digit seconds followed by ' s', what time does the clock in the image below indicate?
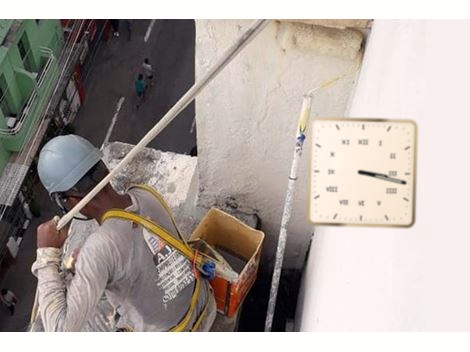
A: 3 h 17 min
